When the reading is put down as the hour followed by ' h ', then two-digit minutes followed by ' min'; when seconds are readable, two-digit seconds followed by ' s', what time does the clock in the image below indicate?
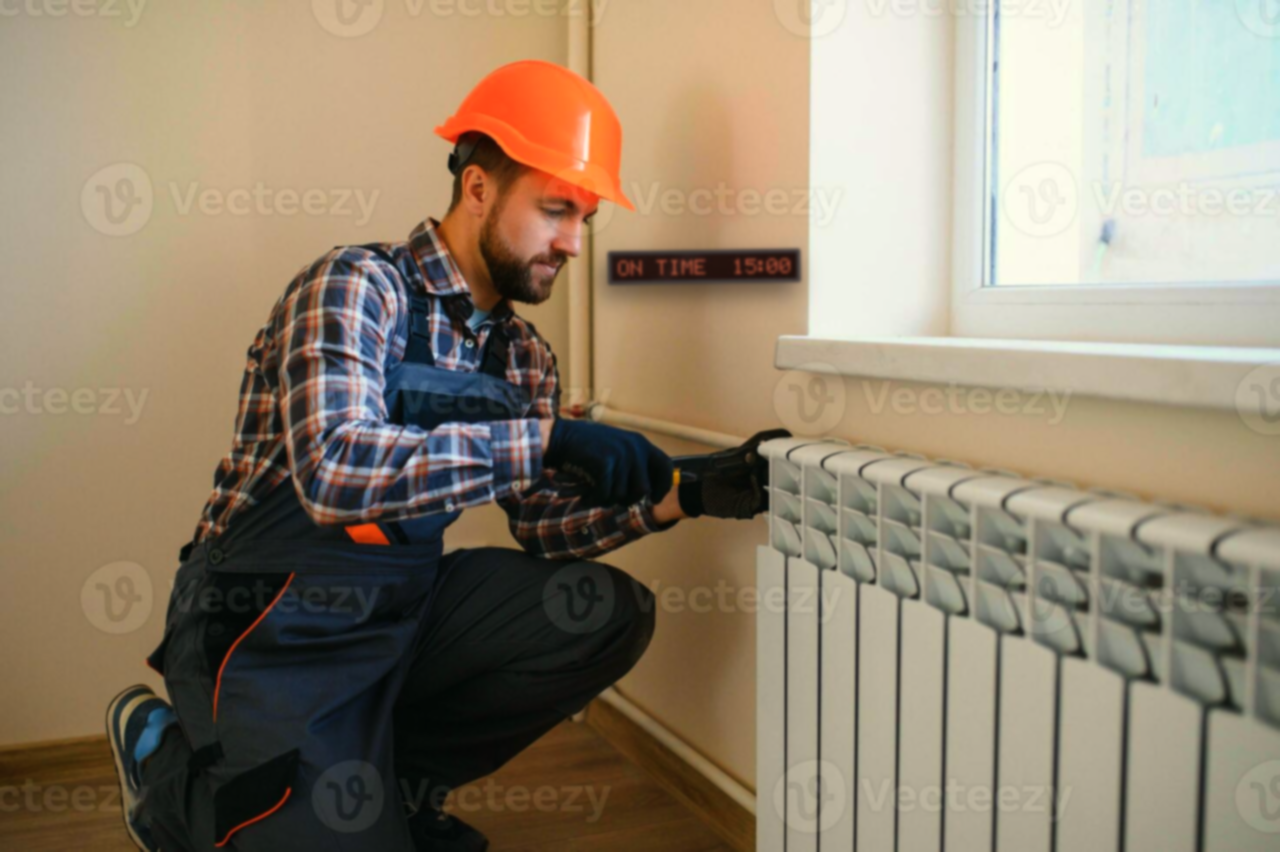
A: 15 h 00 min
